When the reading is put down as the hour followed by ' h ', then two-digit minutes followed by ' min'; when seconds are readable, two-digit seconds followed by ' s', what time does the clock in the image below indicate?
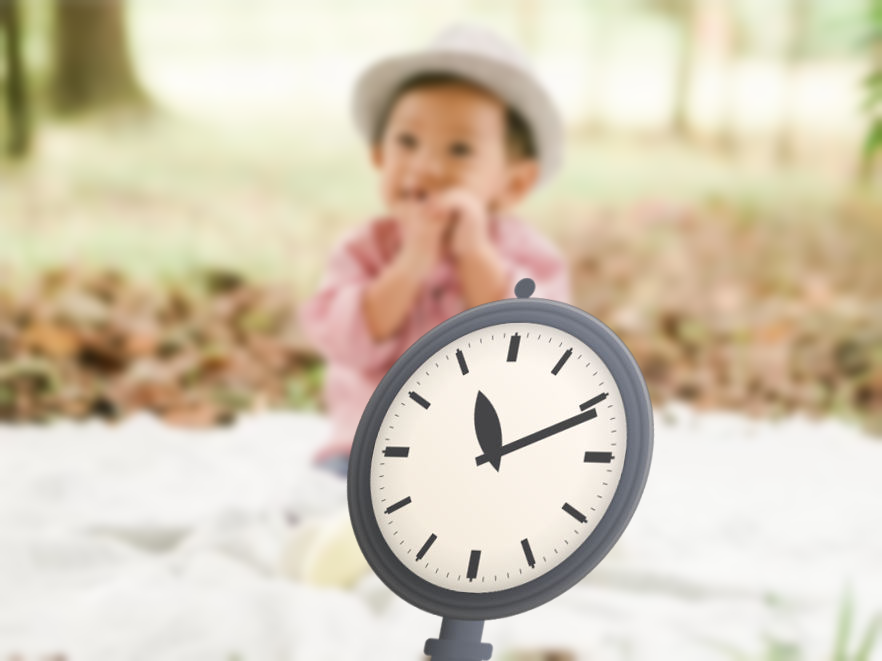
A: 11 h 11 min
